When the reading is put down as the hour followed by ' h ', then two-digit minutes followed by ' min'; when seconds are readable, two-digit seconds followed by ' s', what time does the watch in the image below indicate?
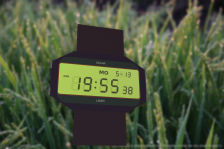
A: 19 h 55 min 38 s
